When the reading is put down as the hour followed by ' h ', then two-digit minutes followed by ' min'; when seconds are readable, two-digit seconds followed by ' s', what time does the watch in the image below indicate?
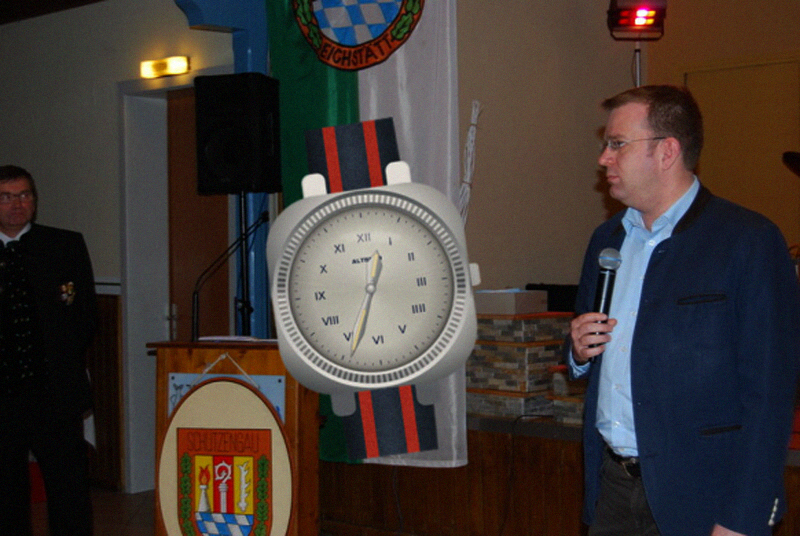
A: 12 h 34 min
